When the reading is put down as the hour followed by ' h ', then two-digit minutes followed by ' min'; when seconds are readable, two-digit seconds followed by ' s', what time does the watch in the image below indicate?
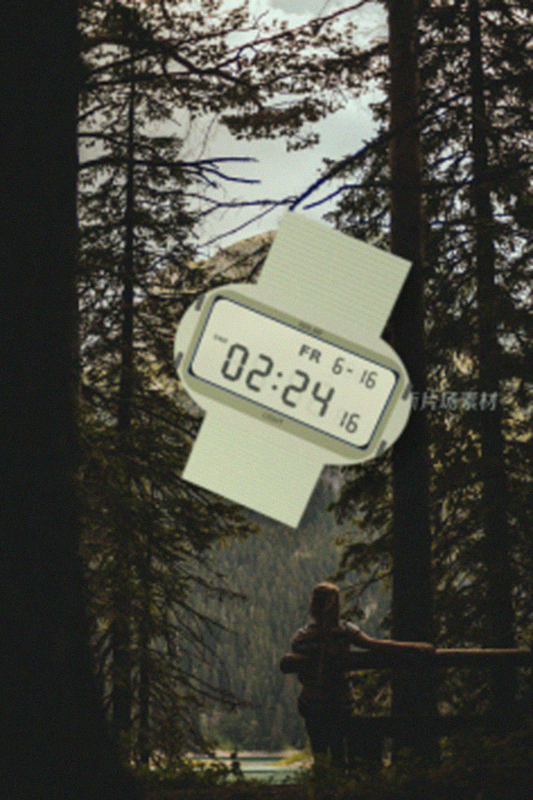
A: 2 h 24 min 16 s
